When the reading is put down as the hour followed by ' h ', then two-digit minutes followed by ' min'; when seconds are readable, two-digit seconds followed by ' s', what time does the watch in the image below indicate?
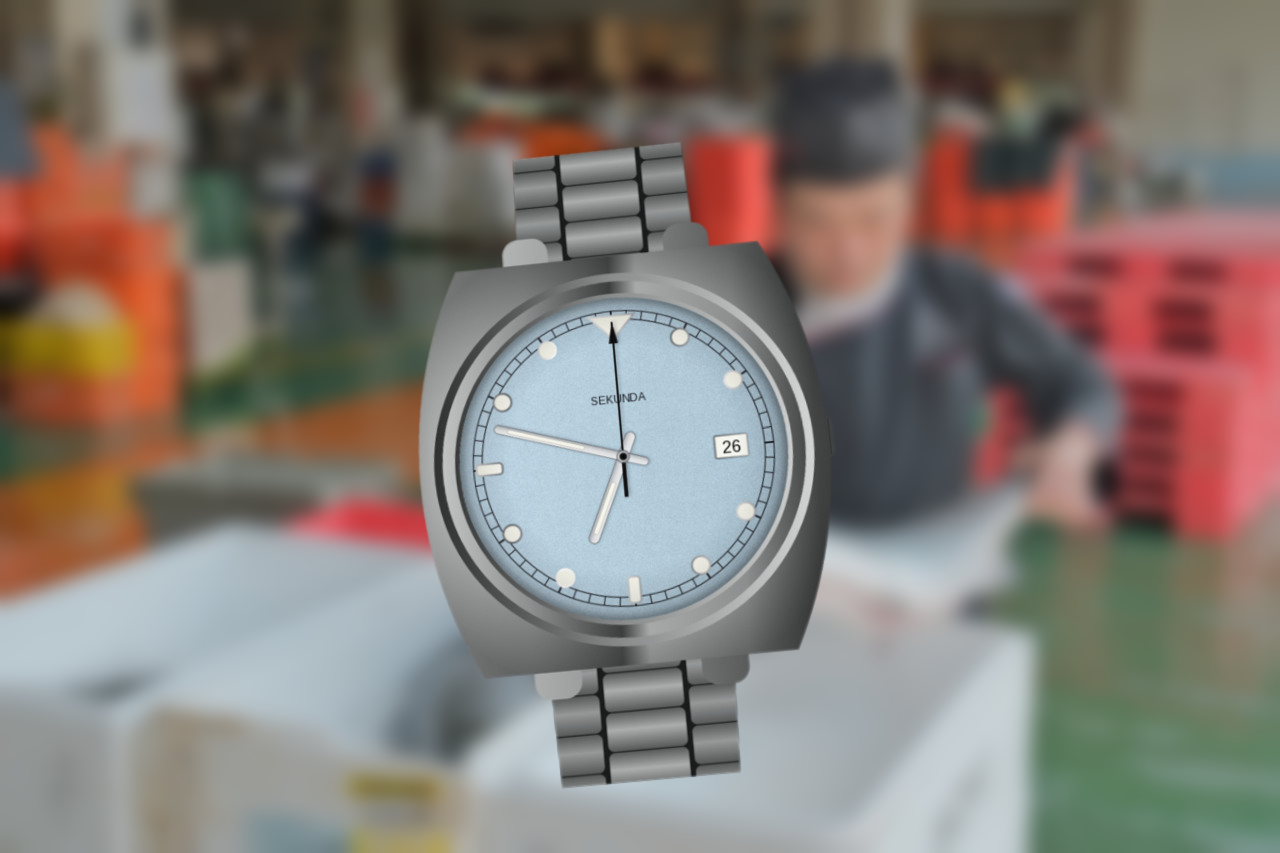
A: 6 h 48 min 00 s
